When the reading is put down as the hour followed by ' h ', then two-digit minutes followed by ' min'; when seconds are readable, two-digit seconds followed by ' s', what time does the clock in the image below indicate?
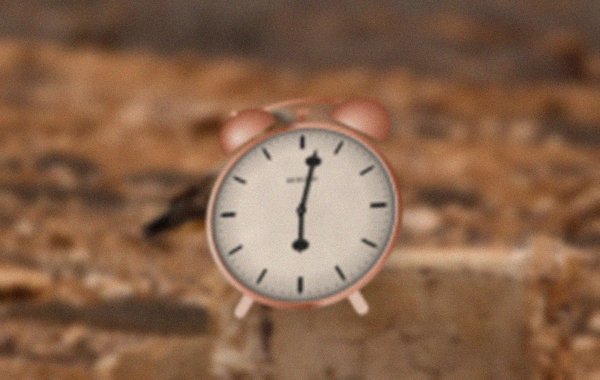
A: 6 h 02 min
